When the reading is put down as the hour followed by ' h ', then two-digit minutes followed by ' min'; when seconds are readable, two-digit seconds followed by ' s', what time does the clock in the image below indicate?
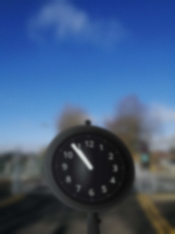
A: 10 h 54 min
